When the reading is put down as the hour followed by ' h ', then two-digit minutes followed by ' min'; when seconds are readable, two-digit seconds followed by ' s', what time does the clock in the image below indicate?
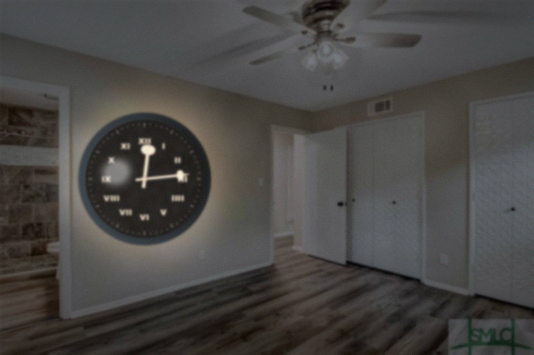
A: 12 h 14 min
